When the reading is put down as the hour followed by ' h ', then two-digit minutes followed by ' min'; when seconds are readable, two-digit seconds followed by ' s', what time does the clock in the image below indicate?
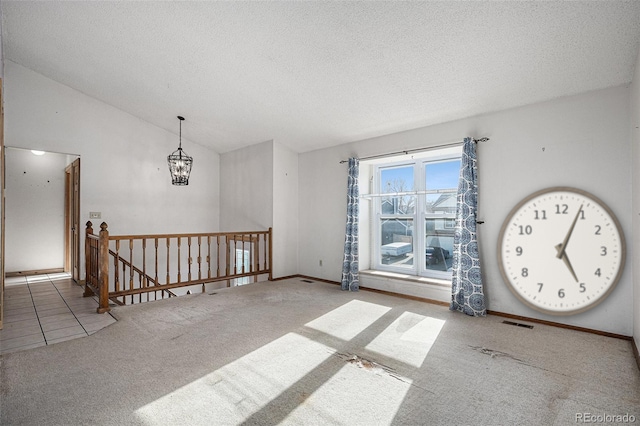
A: 5 h 04 min
